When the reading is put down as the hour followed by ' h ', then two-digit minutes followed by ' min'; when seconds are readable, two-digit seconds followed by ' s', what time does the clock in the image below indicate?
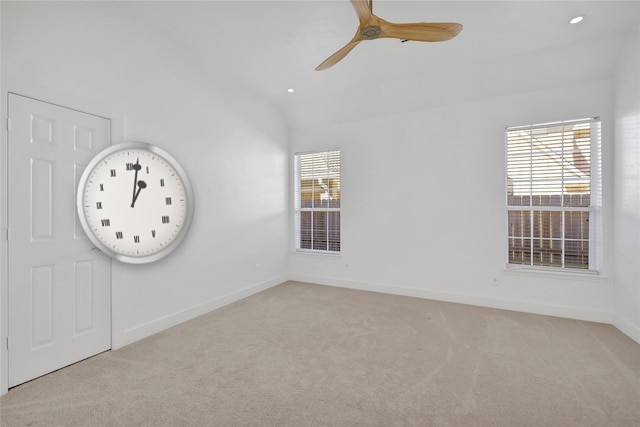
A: 1 h 02 min
